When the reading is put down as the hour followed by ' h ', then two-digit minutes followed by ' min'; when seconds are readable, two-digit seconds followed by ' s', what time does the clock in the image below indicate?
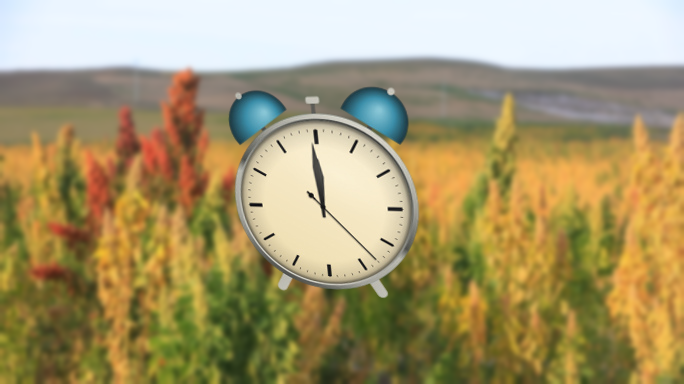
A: 11 h 59 min 23 s
